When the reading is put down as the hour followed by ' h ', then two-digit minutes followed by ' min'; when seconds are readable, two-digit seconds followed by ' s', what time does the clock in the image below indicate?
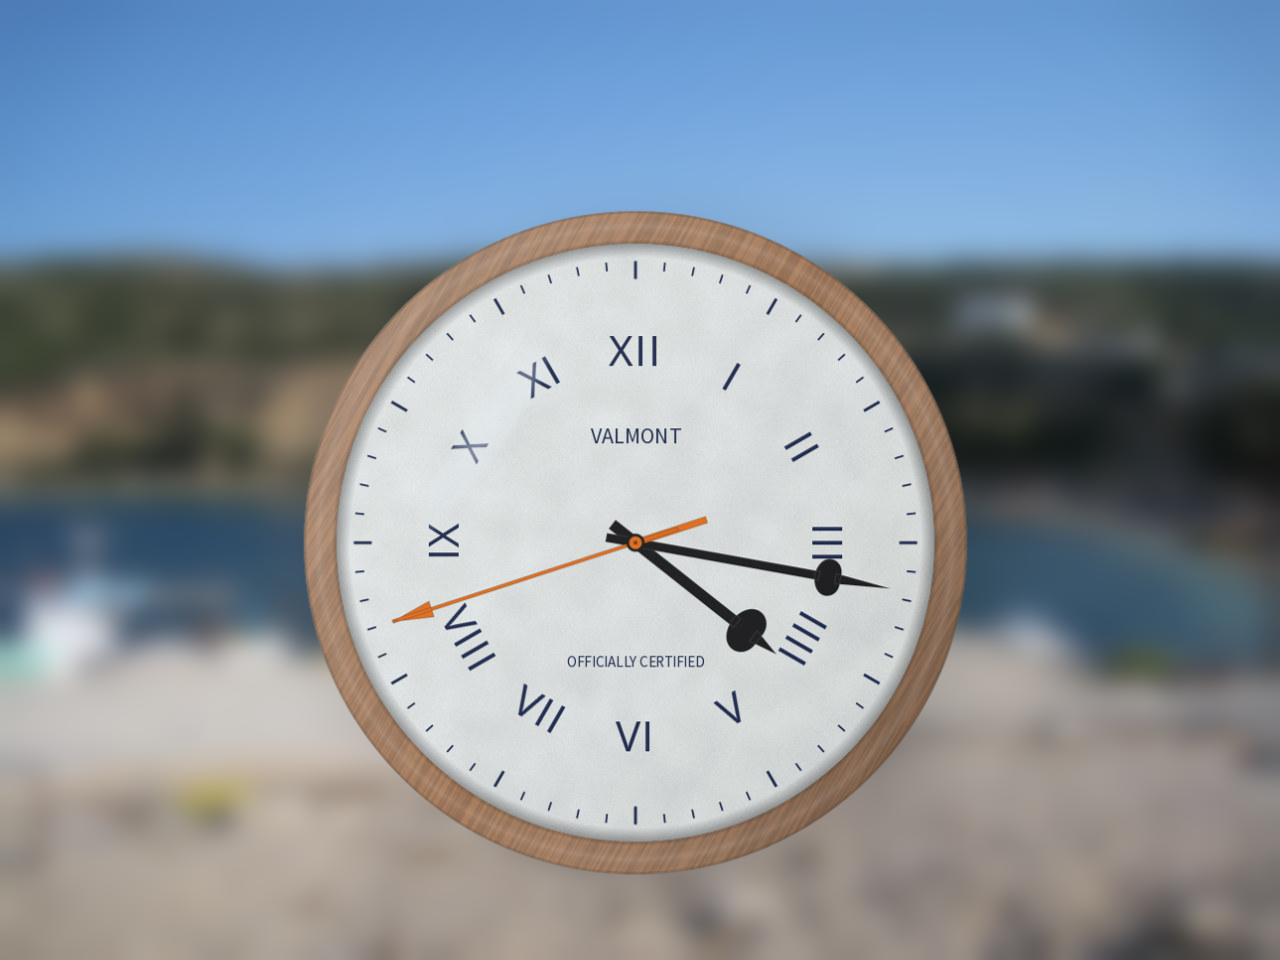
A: 4 h 16 min 42 s
